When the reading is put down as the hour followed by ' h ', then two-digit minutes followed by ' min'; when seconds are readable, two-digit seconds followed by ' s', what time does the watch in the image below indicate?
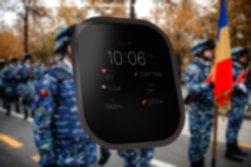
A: 10 h 06 min
